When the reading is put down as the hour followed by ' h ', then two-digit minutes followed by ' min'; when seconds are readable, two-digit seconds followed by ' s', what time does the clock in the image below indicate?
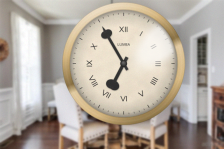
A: 6 h 55 min
